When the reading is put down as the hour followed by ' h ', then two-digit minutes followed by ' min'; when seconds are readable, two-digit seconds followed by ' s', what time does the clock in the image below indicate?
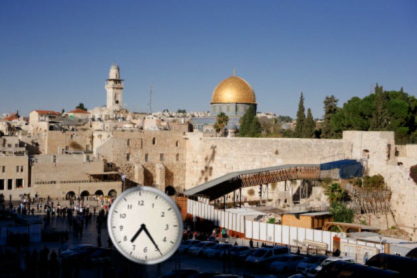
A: 7 h 25 min
